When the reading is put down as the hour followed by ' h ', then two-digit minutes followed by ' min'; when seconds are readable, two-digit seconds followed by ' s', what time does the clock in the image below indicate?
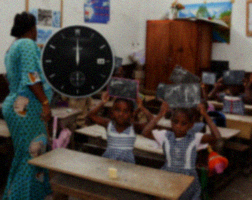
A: 12 h 00 min
